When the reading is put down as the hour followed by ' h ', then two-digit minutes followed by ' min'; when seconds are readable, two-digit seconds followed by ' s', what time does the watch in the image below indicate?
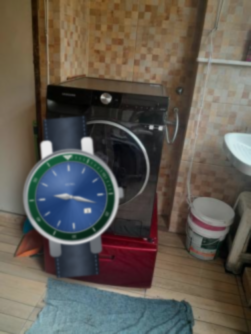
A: 9 h 18 min
